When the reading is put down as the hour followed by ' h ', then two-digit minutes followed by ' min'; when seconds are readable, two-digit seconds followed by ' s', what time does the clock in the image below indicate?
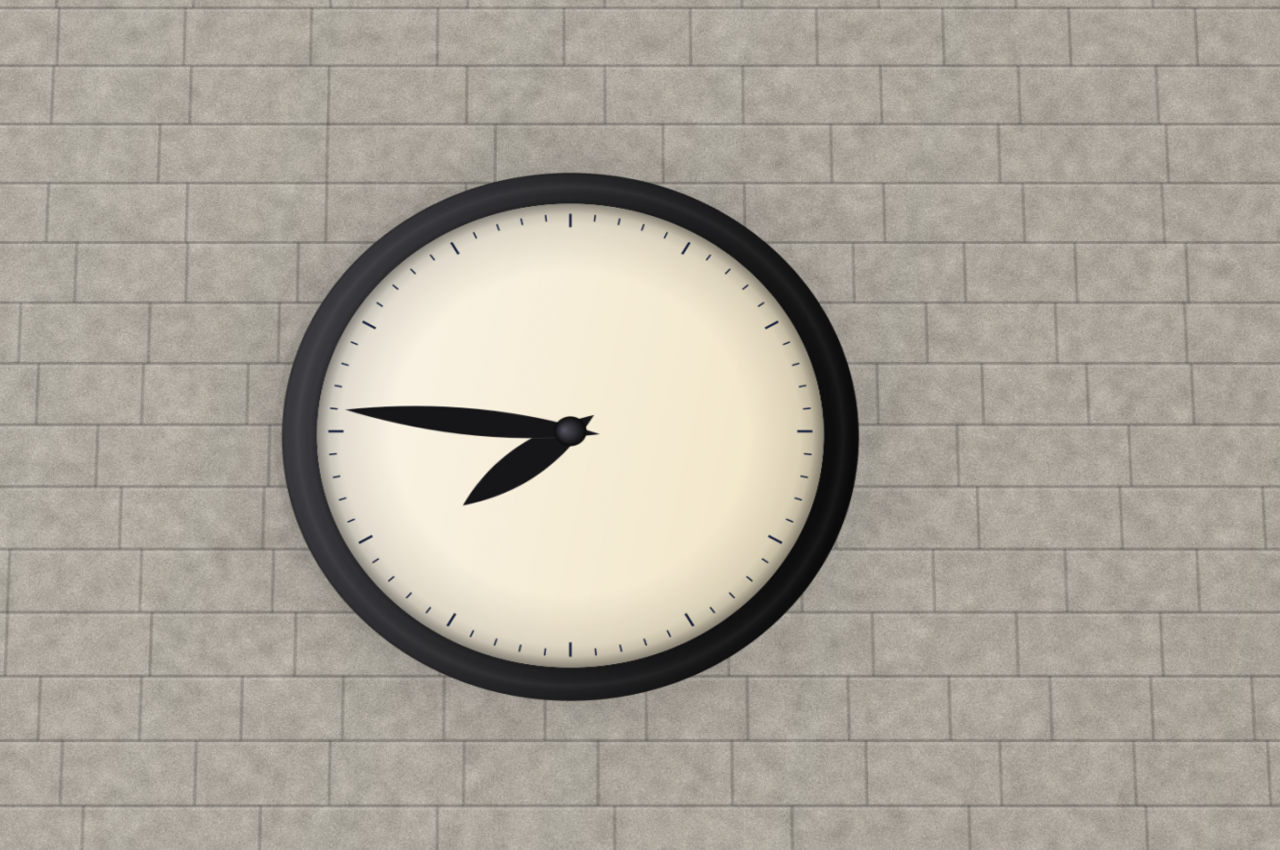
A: 7 h 46 min
